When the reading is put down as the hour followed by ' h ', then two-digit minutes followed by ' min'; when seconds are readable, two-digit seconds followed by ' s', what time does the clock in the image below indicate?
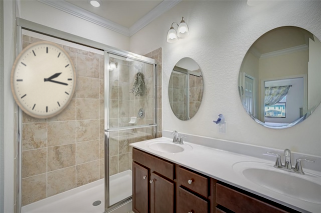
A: 2 h 17 min
